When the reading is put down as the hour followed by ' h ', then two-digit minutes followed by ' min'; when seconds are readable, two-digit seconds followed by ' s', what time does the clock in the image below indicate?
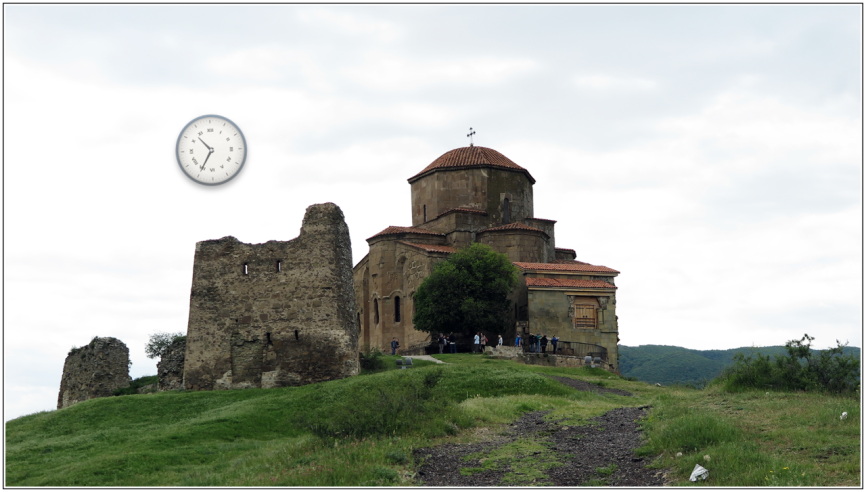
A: 10 h 35 min
